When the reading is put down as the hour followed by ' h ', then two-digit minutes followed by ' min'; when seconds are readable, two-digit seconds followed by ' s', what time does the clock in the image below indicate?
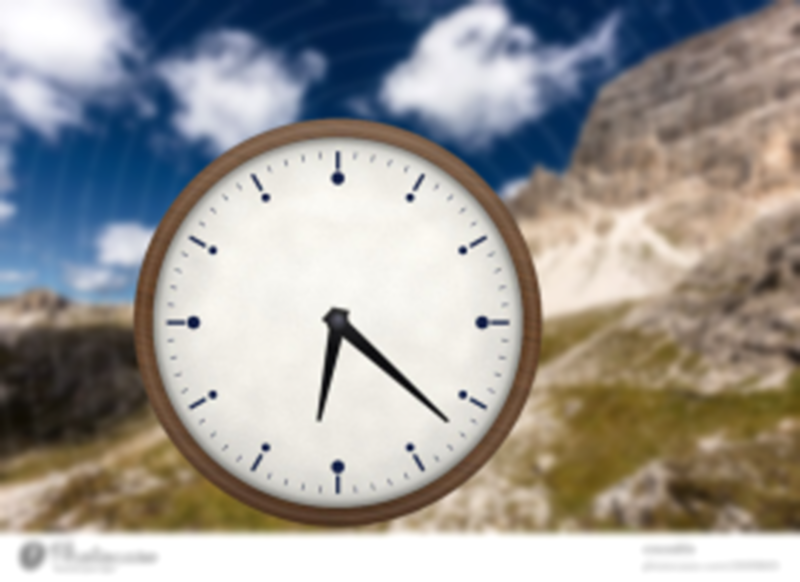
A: 6 h 22 min
